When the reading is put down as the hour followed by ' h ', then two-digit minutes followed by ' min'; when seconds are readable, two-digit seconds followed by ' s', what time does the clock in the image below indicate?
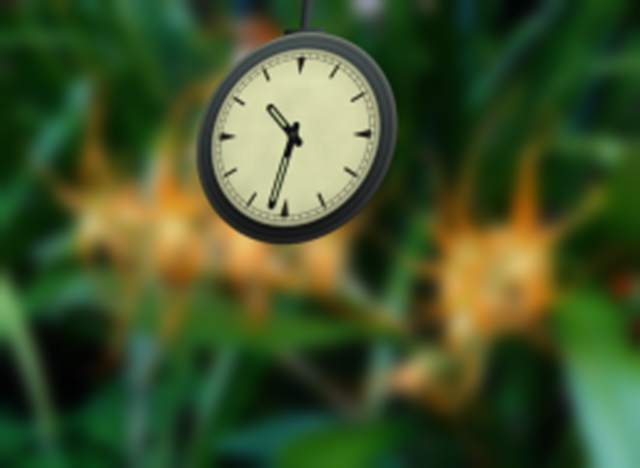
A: 10 h 32 min
